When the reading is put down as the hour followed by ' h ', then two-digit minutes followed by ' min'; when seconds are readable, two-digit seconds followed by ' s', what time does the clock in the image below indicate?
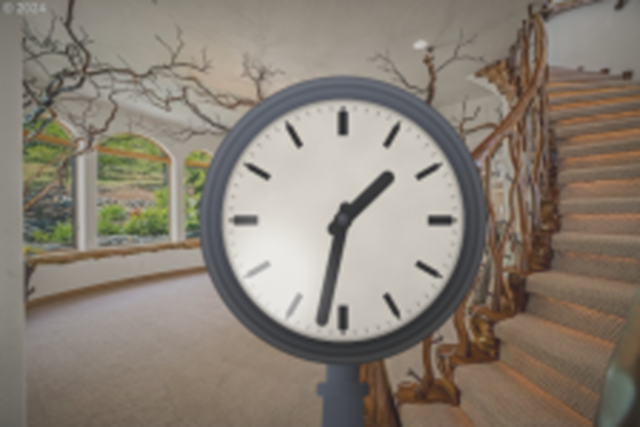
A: 1 h 32 min
